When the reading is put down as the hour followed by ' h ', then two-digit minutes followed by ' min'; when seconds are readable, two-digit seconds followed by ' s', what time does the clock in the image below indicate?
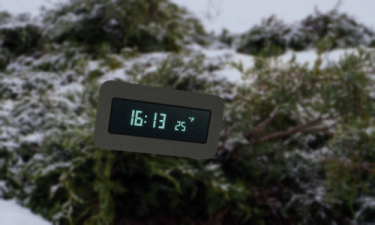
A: 16 h 13 min
